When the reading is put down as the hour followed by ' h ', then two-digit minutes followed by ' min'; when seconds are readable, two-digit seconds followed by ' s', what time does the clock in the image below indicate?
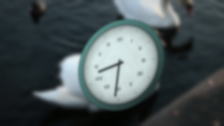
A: 8 h 31 min
